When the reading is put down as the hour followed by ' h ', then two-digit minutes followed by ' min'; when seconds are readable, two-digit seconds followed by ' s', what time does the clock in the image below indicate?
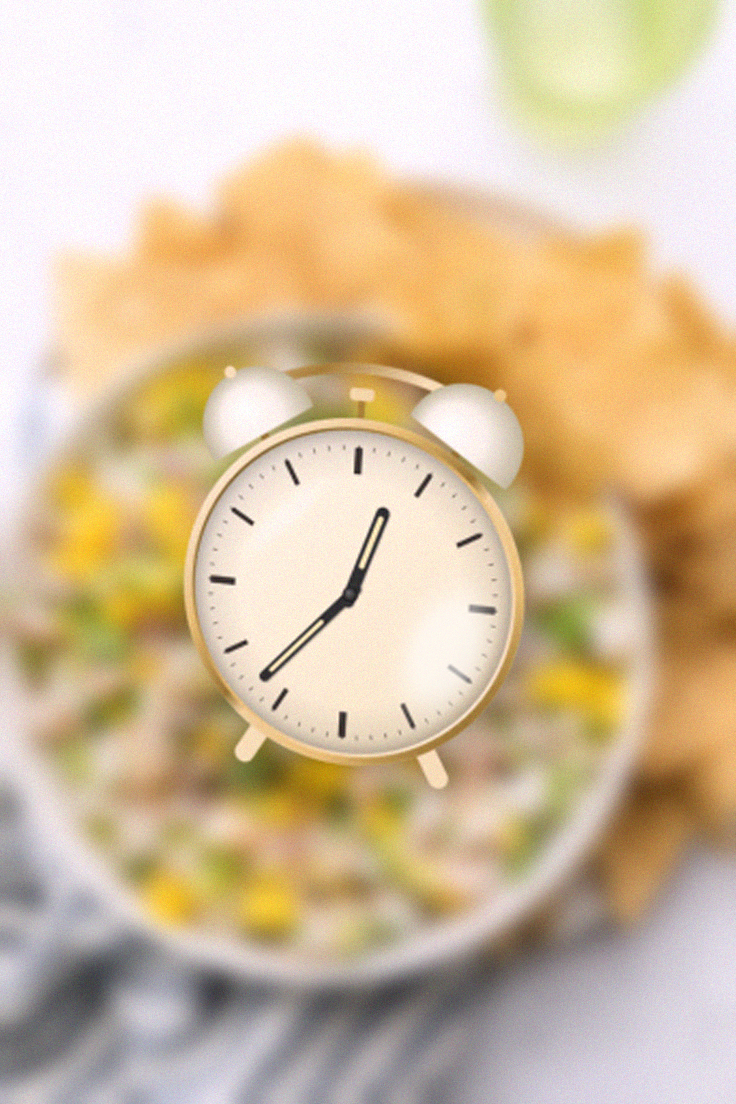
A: 12 h 37 min
